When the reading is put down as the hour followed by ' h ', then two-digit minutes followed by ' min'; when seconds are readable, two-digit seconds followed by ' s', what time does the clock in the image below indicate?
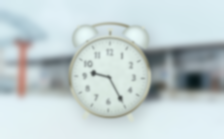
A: 9 h 25 min
